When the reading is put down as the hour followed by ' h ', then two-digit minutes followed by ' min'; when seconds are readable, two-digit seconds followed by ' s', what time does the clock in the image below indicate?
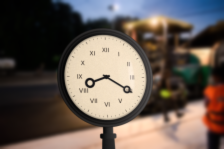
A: 8 h 20 min
